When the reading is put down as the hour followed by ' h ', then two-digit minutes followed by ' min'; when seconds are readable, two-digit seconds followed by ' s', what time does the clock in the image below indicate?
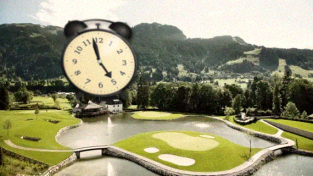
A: 4 h 58 min
